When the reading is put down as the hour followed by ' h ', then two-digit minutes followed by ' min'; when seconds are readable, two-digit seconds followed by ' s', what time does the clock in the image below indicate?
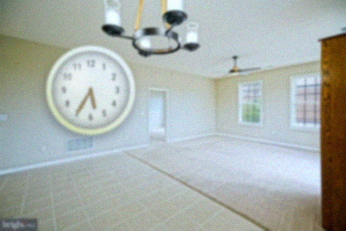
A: 5 h 35 min
